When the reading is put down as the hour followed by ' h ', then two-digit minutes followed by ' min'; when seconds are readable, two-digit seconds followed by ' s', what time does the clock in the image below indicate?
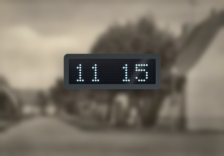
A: 11 h 15 min
